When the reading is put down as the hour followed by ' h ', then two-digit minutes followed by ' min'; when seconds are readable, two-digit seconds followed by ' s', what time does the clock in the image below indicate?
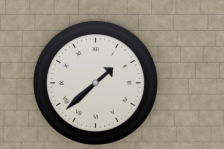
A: 1 h 38 min
